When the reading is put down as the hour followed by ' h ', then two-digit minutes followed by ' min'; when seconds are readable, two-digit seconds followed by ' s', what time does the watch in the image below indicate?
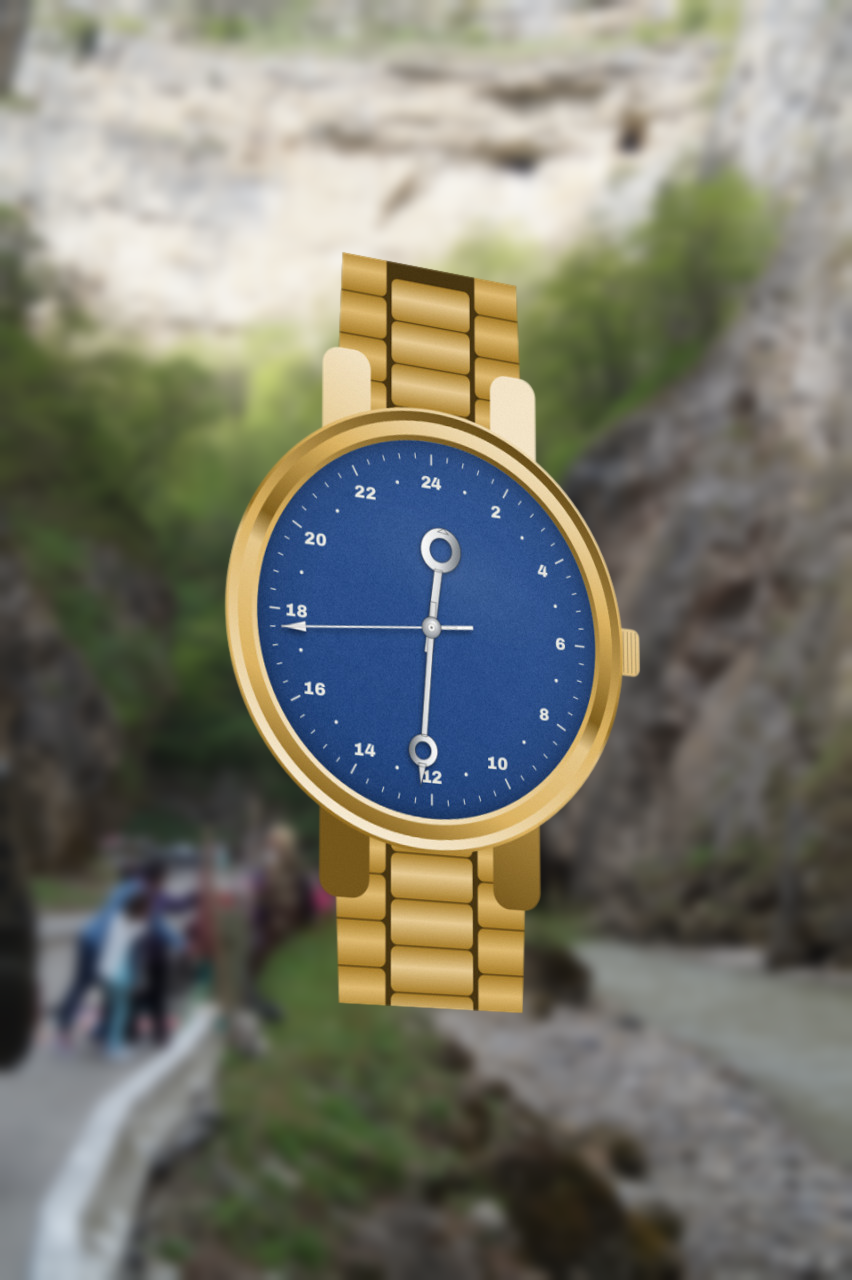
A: 0 h 30 min 44 s
